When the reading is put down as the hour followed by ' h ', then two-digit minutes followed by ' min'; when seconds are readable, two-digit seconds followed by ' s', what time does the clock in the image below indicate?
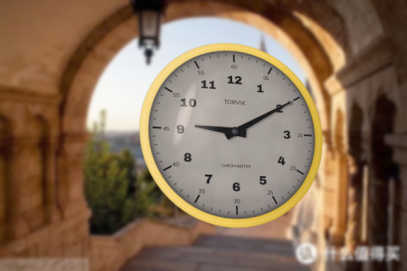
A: 9 h 10 min
